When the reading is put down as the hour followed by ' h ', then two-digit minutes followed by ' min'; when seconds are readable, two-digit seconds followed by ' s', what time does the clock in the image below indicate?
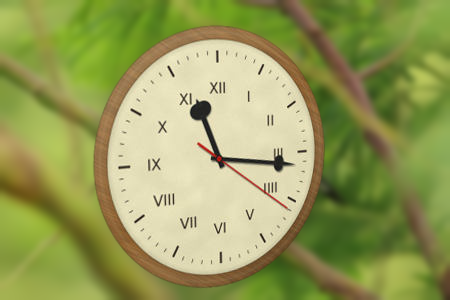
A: 11 h 16 min 21 s
